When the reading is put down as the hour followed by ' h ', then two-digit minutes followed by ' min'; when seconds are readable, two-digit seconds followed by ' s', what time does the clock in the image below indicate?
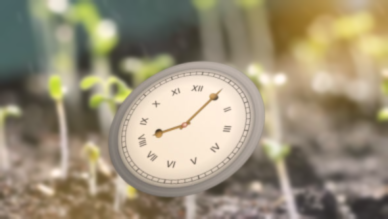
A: 8 h 05 min
